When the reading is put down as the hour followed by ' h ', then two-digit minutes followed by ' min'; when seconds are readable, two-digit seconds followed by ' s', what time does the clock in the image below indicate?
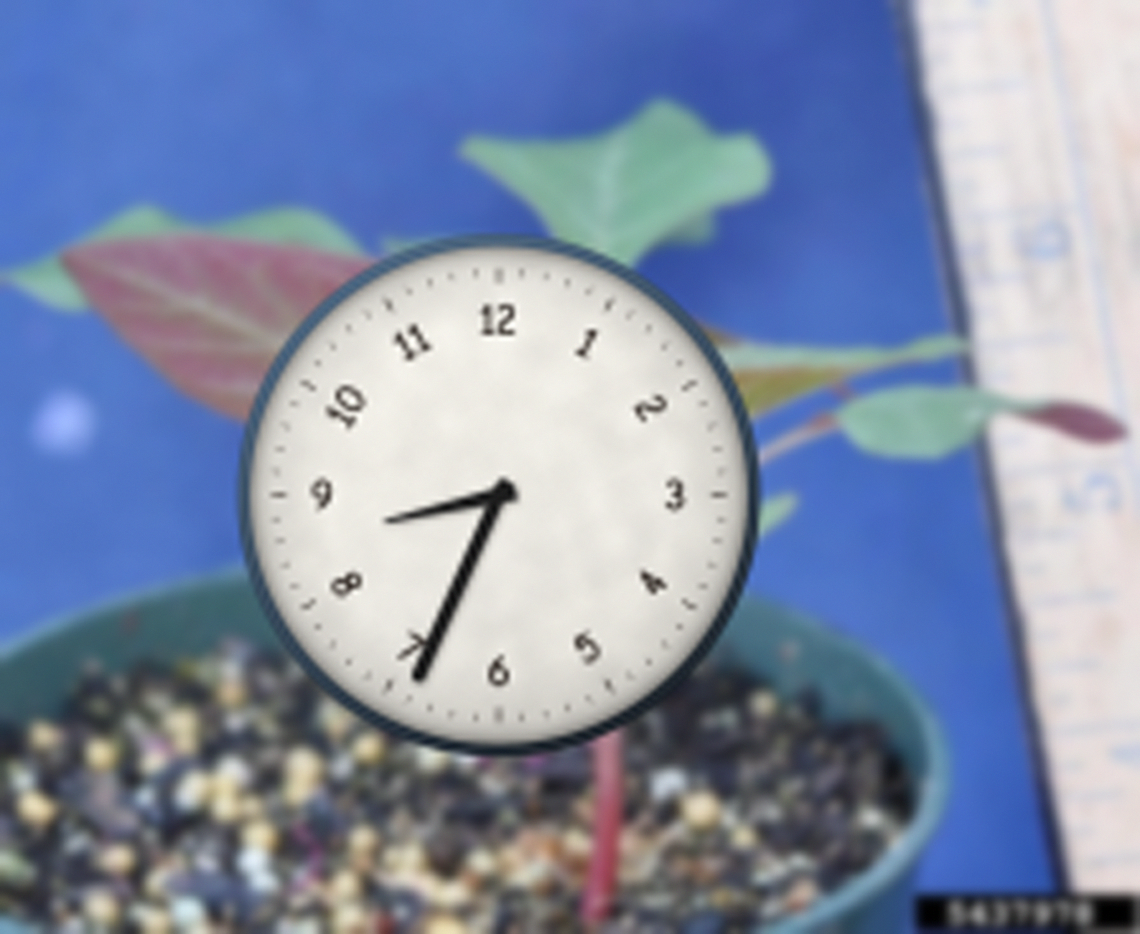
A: 8 h 34 min
